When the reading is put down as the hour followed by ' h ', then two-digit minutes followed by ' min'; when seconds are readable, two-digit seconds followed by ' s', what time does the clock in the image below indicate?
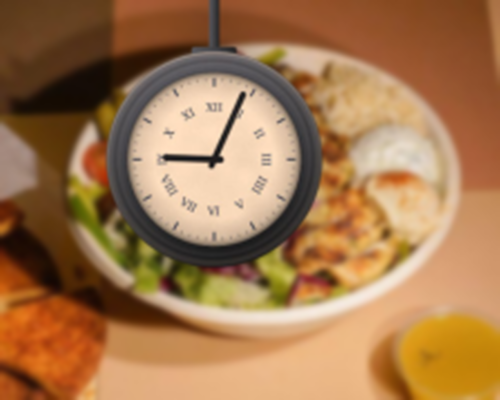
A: 9 h 04 min
